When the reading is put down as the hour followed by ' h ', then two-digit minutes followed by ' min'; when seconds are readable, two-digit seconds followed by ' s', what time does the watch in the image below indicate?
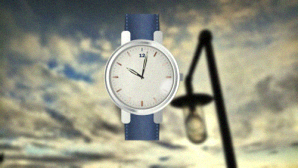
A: 10 h 02 min
